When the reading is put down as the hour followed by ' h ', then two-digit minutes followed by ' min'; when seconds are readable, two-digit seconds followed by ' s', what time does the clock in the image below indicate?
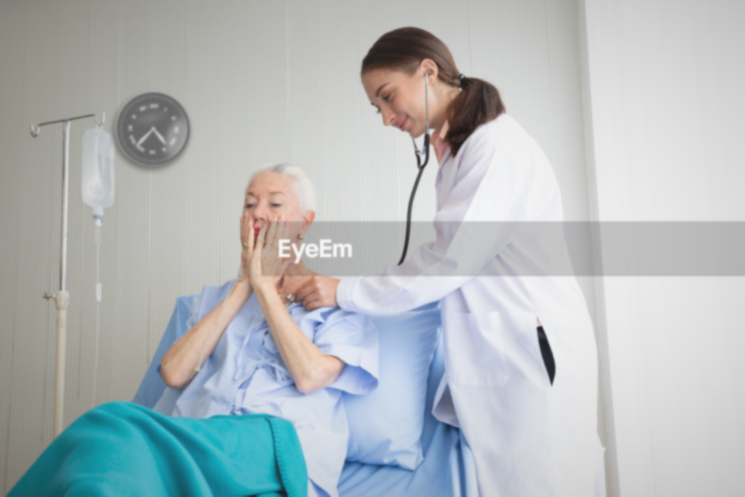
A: 4 h 37 min
